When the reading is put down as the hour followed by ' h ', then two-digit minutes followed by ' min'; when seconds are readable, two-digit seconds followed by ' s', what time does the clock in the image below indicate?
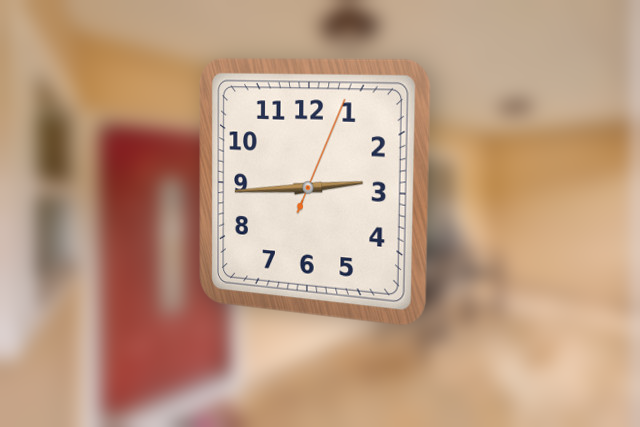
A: 2 h 44 min 04 s
